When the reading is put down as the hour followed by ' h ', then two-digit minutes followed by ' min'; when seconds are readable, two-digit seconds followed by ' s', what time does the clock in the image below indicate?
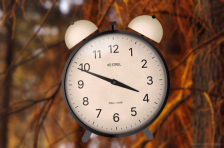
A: 3 h 49 min
